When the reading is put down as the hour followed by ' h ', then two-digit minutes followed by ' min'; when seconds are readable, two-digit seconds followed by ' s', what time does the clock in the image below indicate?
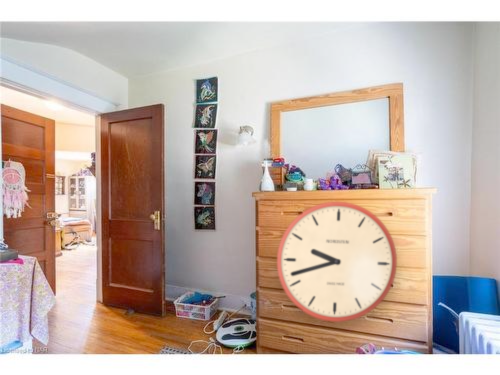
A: 9 h 42 min
